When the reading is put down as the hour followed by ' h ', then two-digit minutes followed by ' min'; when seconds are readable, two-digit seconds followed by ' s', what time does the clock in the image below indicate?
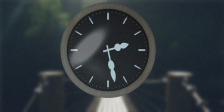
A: 2 h 28 min
